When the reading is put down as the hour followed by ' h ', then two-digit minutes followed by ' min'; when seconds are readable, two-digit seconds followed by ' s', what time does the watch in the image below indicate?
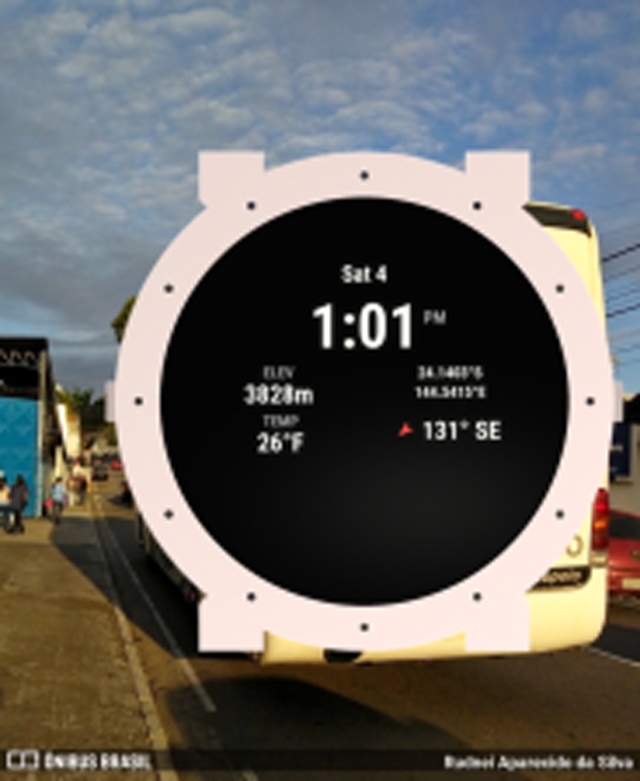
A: 1 h 01 min
